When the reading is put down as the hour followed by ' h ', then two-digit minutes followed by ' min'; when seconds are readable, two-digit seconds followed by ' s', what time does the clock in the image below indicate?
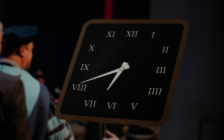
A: 6 h 41 min
